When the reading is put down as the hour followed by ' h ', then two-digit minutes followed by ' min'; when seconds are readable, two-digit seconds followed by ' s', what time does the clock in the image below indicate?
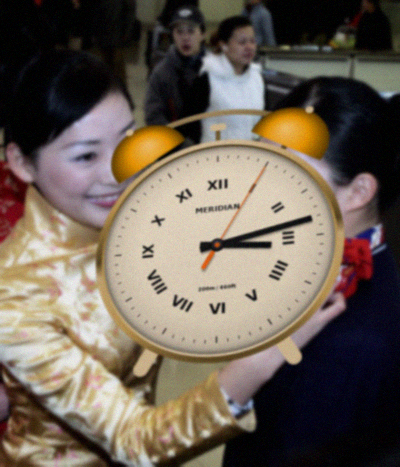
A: 3 h 13 min 05 s
